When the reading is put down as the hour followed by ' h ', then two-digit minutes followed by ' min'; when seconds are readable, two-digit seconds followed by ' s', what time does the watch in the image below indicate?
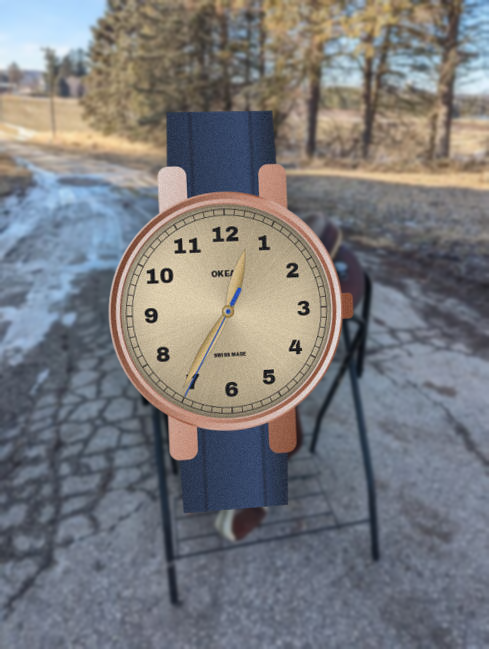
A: 12 h 35 min 35 s
